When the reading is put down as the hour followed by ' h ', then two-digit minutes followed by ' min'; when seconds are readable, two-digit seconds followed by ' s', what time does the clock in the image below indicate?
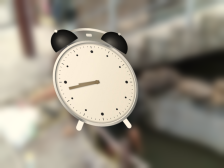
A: 8 h 43 min
